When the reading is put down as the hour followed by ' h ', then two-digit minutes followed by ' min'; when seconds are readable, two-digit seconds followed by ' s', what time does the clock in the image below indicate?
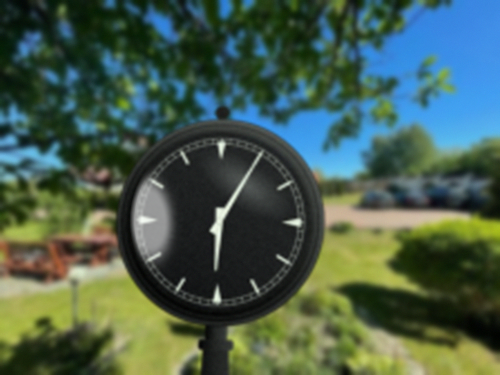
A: 6 h 05 min
